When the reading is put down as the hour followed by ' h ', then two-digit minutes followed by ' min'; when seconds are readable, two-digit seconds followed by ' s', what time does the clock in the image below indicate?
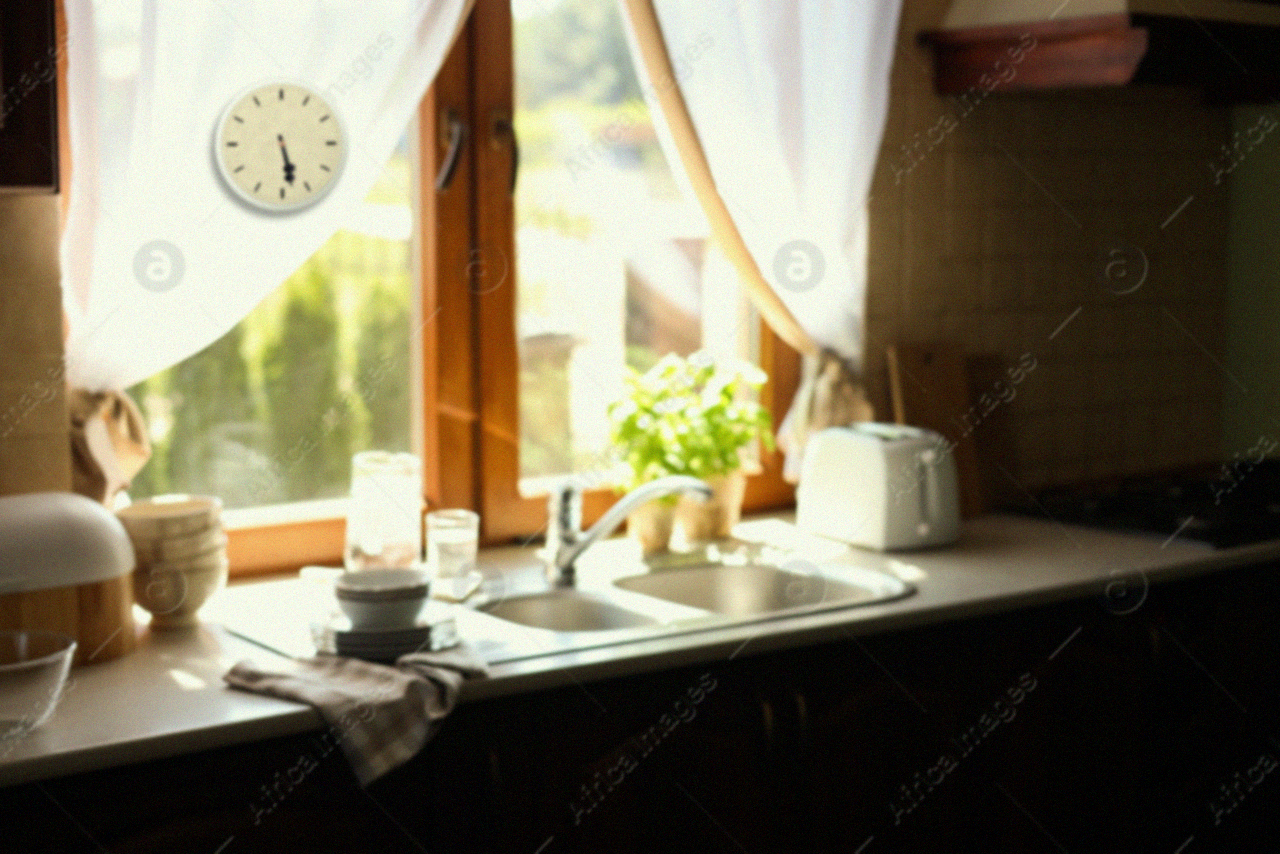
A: 5 h 28 min
